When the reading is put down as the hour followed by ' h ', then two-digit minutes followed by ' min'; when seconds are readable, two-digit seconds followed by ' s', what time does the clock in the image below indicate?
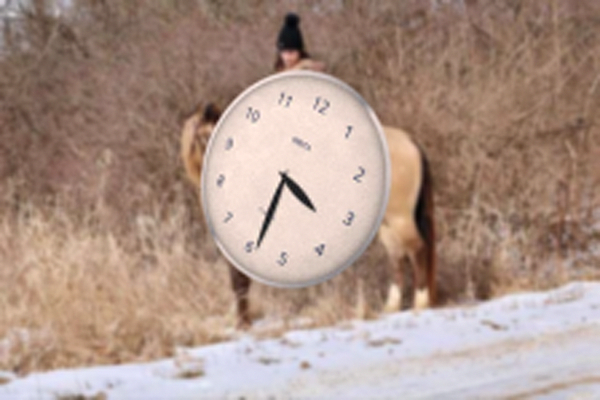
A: 3 h 29 min
